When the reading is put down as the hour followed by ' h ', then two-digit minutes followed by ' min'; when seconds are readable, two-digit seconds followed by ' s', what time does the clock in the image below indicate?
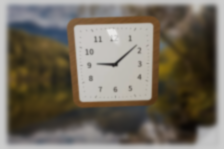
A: 9 h 08 min
